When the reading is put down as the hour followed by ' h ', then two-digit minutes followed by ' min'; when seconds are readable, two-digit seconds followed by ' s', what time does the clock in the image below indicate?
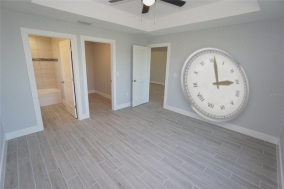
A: 3 h 01 min
